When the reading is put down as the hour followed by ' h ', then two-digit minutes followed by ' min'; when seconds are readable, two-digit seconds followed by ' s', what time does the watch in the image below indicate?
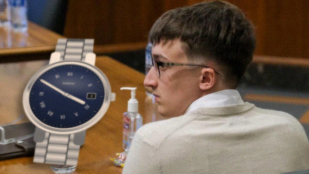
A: 3 h 50 min
